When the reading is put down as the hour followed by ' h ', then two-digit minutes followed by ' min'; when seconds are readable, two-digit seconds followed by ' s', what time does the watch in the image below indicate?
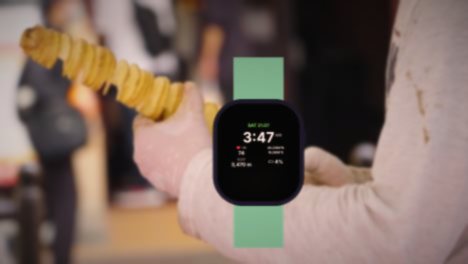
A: 3 h 47 min
